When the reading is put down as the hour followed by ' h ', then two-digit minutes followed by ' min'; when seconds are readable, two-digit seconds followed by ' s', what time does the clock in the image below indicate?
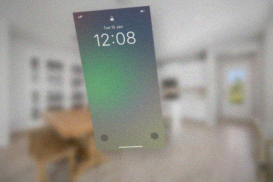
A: 12 h 08 min
